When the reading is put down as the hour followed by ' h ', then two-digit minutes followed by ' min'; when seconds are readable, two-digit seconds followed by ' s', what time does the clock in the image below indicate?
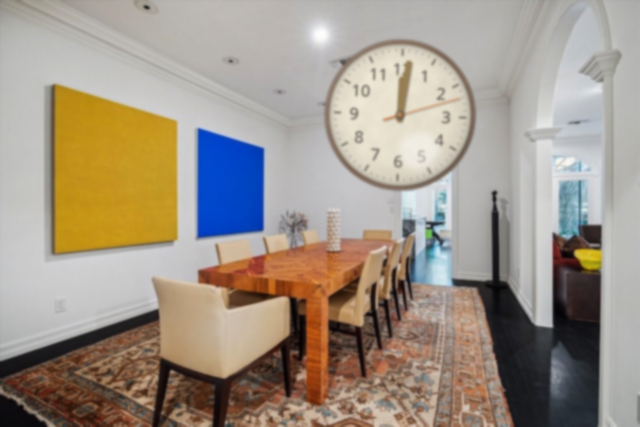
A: 12 h 01 min 12 s
